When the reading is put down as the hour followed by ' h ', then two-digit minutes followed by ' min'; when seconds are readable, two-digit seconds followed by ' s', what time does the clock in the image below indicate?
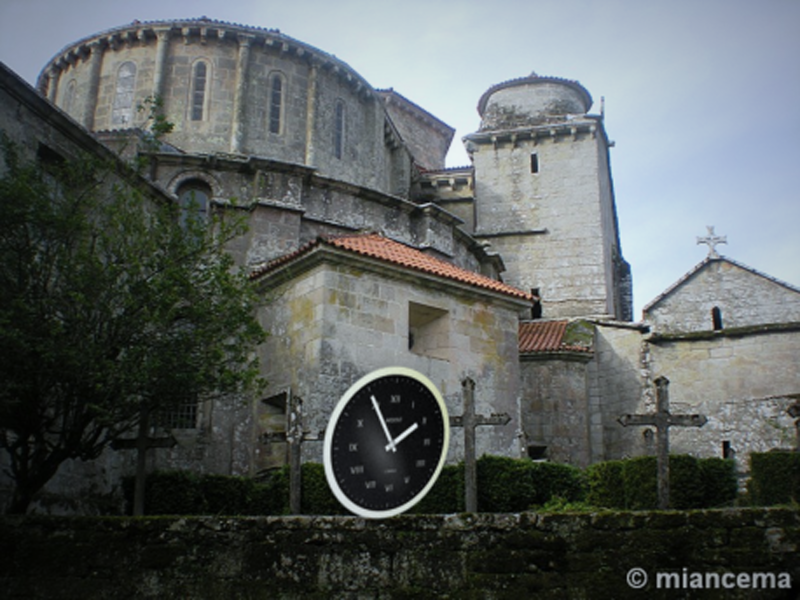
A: 1 h 55 min
